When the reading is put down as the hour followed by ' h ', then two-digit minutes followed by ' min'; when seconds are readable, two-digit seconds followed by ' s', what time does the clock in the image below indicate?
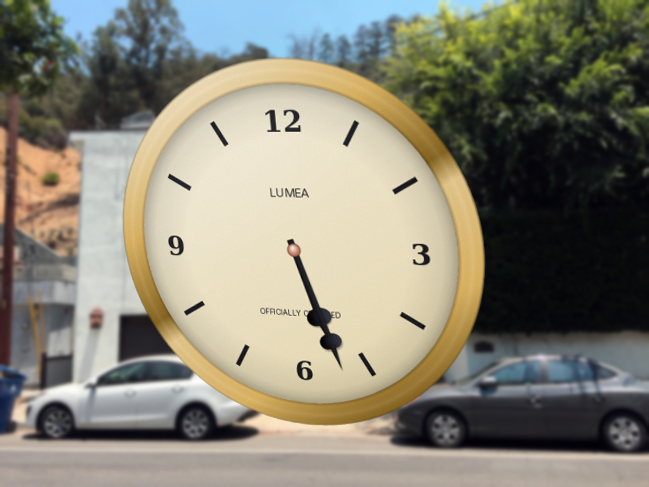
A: 5 h 27 min
